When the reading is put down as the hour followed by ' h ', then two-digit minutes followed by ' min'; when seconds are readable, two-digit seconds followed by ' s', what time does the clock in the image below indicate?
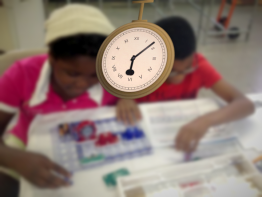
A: 6 h 08 min
